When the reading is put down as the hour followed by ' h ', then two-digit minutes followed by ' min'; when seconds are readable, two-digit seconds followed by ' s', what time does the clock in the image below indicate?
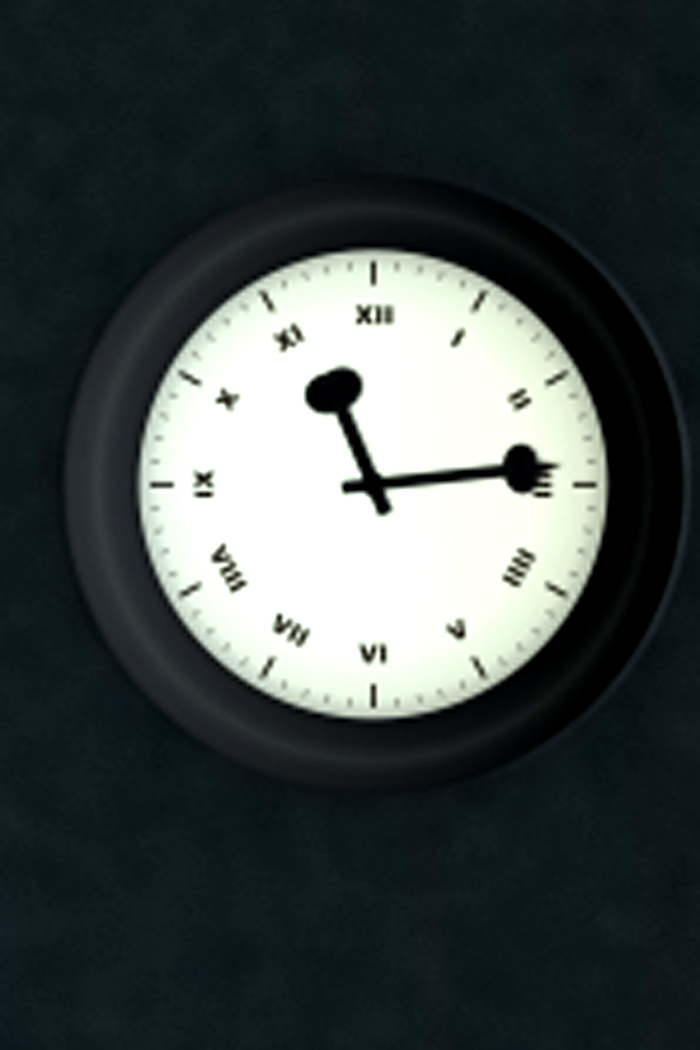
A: 11 h 14 min
